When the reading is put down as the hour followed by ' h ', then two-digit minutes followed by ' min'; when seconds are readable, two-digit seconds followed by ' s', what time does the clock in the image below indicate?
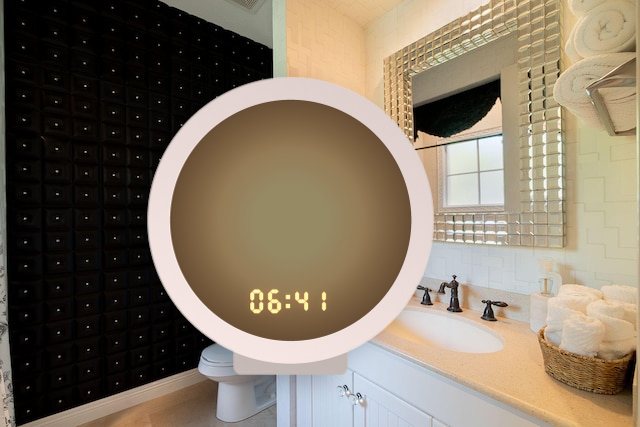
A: 6 h 41 min
